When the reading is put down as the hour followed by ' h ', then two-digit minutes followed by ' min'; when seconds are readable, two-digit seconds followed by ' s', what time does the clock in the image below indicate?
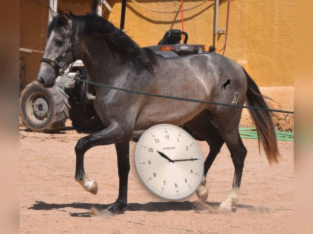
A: 10 h 15 min
